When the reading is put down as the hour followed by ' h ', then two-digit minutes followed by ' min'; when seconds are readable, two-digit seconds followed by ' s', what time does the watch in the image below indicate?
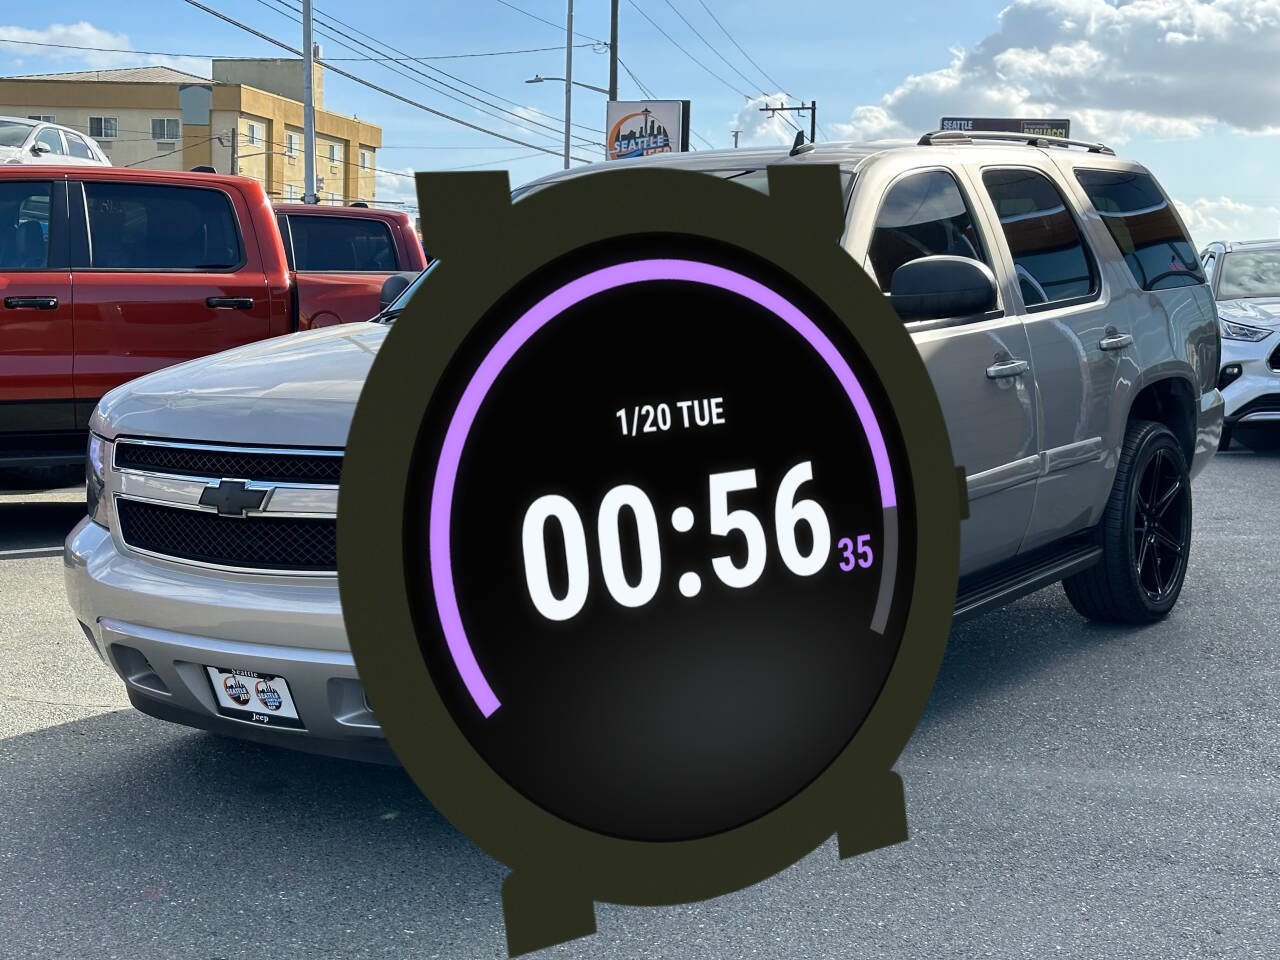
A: 0 h 56 min 35 s
